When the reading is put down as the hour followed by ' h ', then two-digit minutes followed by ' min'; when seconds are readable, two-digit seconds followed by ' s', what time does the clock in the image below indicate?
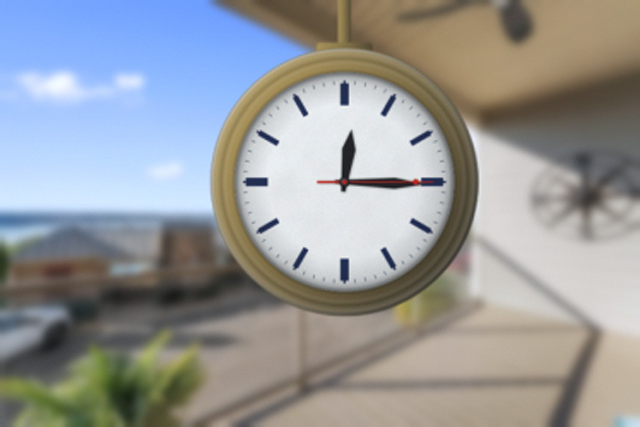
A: 12 h 15 min 15 s
